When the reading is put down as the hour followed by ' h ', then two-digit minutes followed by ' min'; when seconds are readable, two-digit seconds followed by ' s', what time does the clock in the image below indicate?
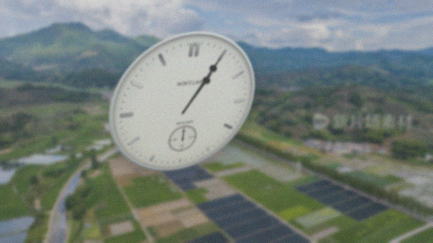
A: 1 h 05 min
